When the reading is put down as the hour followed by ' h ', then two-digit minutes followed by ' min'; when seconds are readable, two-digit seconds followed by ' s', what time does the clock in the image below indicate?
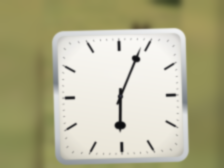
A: 6 h 04 min
